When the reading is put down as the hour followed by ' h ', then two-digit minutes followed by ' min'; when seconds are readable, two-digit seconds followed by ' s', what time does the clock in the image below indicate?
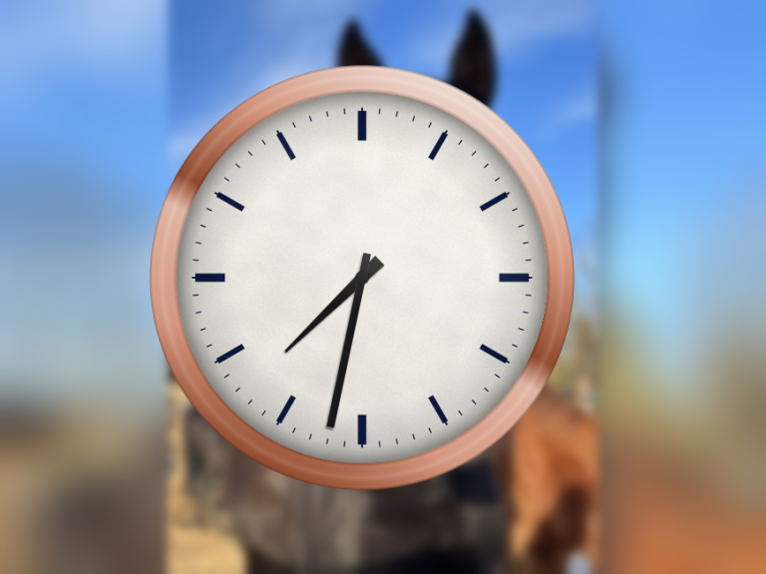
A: 7 h 32 min
